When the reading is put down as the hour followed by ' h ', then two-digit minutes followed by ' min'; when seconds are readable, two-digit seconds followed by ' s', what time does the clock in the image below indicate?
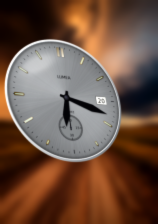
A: 6 h 18 min
